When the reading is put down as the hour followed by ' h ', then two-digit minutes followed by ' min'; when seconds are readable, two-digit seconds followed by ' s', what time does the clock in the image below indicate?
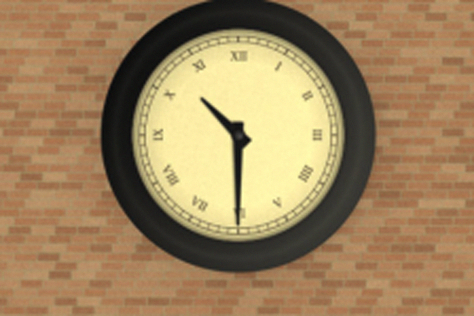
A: 10 h 30 min
